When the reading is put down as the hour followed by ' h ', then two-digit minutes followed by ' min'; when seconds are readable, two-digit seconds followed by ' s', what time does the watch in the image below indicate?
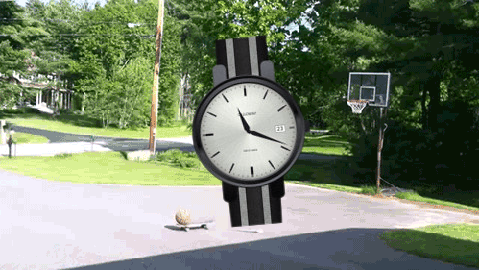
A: 11 h 19 min
